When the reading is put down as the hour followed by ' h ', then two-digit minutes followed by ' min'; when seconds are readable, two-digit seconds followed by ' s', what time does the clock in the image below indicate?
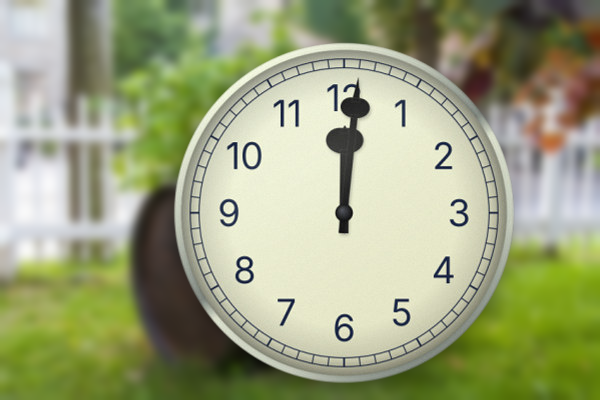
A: 12 h 01 min
